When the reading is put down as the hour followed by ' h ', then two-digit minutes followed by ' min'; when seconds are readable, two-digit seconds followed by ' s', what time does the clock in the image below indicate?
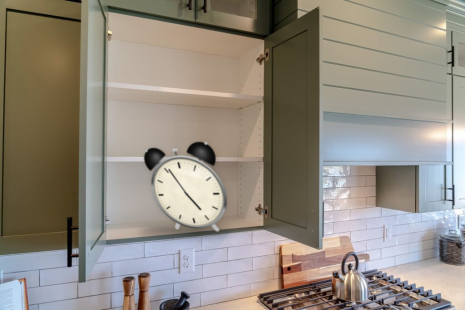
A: 4 h 56 min
